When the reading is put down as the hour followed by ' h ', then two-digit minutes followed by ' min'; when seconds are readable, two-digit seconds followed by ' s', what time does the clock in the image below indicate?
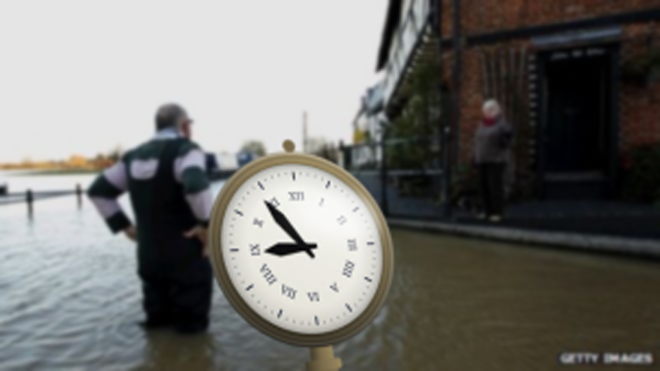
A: 8 h 54 min
